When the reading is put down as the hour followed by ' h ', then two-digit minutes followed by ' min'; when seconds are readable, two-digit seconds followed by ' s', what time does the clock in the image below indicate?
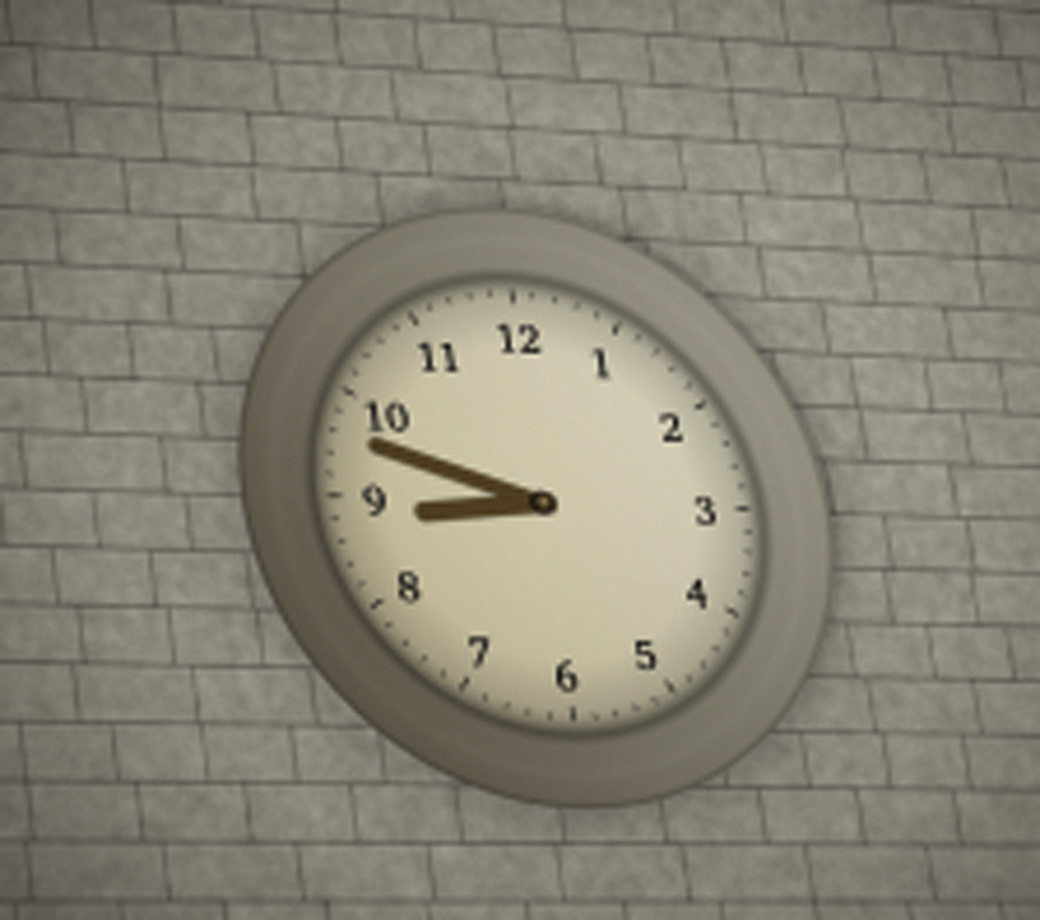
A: 8 h 48 min
